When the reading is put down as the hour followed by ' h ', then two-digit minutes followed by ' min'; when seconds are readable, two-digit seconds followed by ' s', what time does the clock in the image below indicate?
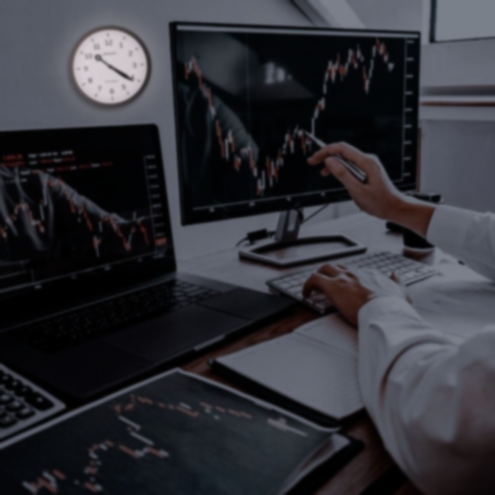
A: 10 h 21 min
